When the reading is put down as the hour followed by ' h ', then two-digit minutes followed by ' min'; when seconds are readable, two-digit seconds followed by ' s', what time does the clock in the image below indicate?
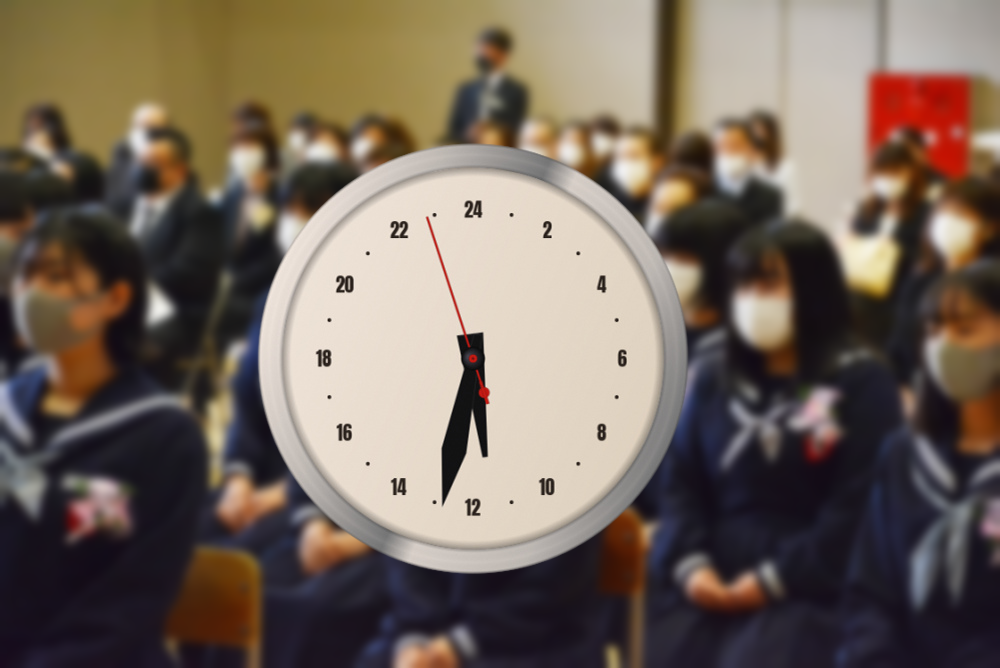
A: 11 h 31 min 57 s
